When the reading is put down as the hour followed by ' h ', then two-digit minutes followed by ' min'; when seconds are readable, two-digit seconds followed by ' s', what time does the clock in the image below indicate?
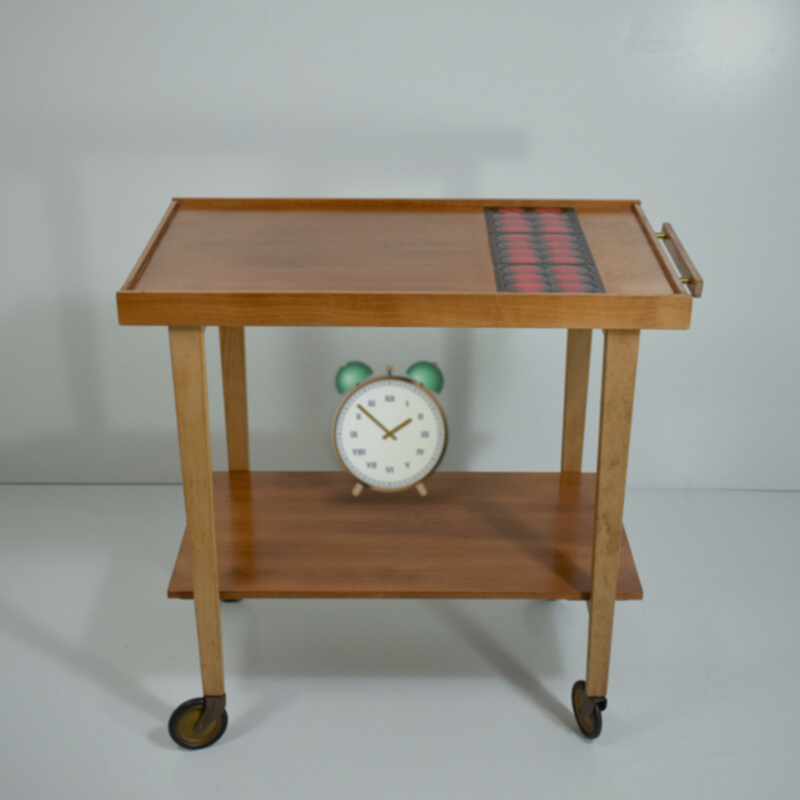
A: 1 h 52 min
